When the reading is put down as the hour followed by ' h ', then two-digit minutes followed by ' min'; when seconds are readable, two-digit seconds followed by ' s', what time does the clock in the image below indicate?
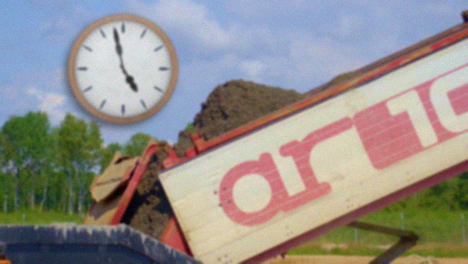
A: 4 h 58 min
